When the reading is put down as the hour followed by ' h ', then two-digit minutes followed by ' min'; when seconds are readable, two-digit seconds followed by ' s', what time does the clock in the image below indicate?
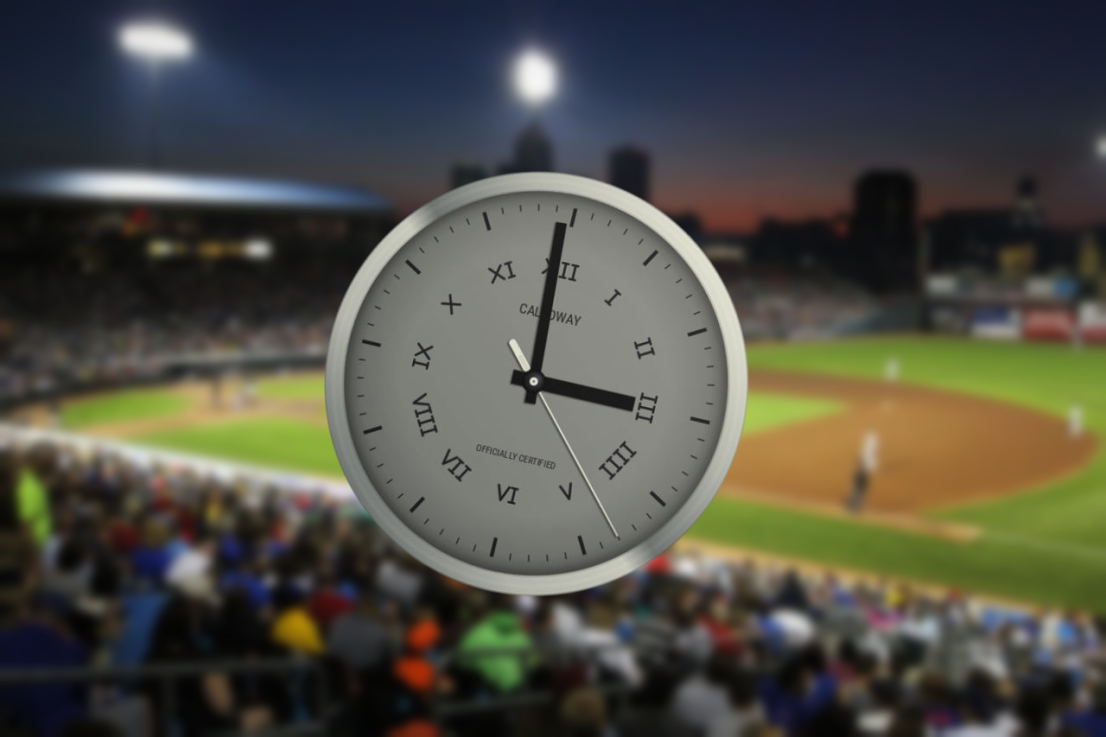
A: 2 h 59 min 23 s
